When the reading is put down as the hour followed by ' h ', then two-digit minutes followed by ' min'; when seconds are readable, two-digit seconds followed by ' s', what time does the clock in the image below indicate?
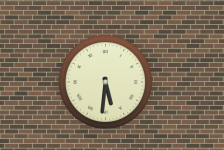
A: 5 h 31 min
